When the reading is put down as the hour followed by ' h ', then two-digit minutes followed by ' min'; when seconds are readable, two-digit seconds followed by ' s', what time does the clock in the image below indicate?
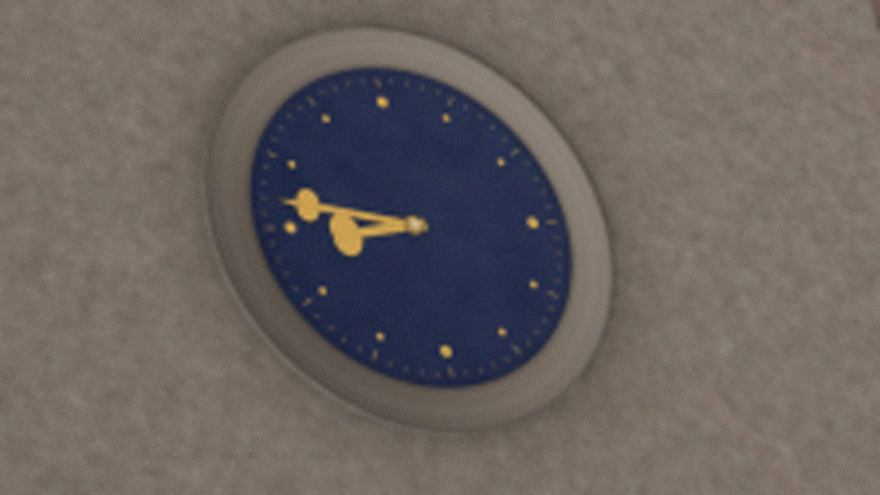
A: 8 h 47 min
